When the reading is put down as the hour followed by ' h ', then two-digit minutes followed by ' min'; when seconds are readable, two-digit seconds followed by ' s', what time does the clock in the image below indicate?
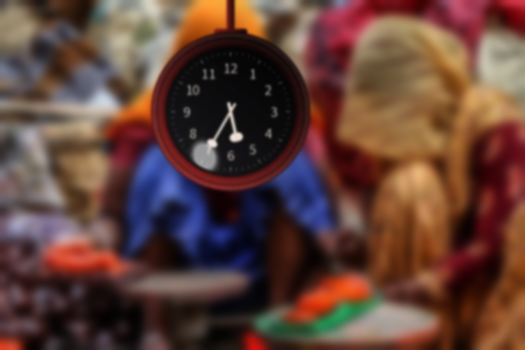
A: 5 h 35 min
